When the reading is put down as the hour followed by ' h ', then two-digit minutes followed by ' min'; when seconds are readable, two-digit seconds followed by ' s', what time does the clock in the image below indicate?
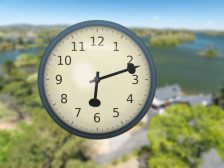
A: 6 h 12 min
